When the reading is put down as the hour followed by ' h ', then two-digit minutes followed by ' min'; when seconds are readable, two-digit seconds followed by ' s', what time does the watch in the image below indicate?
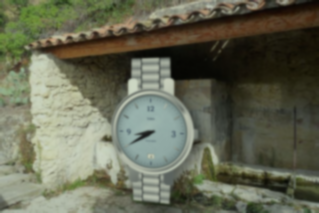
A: 8 h 40 min
